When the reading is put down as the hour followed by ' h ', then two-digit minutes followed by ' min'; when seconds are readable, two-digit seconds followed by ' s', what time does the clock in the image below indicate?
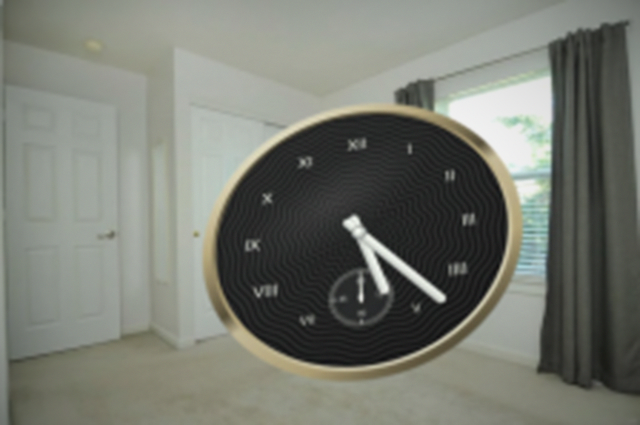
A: 5 h 23 min
